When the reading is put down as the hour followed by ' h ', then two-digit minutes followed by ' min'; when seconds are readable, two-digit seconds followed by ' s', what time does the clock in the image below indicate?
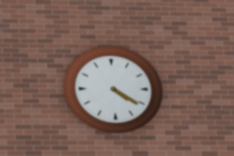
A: 4 h 21 min
